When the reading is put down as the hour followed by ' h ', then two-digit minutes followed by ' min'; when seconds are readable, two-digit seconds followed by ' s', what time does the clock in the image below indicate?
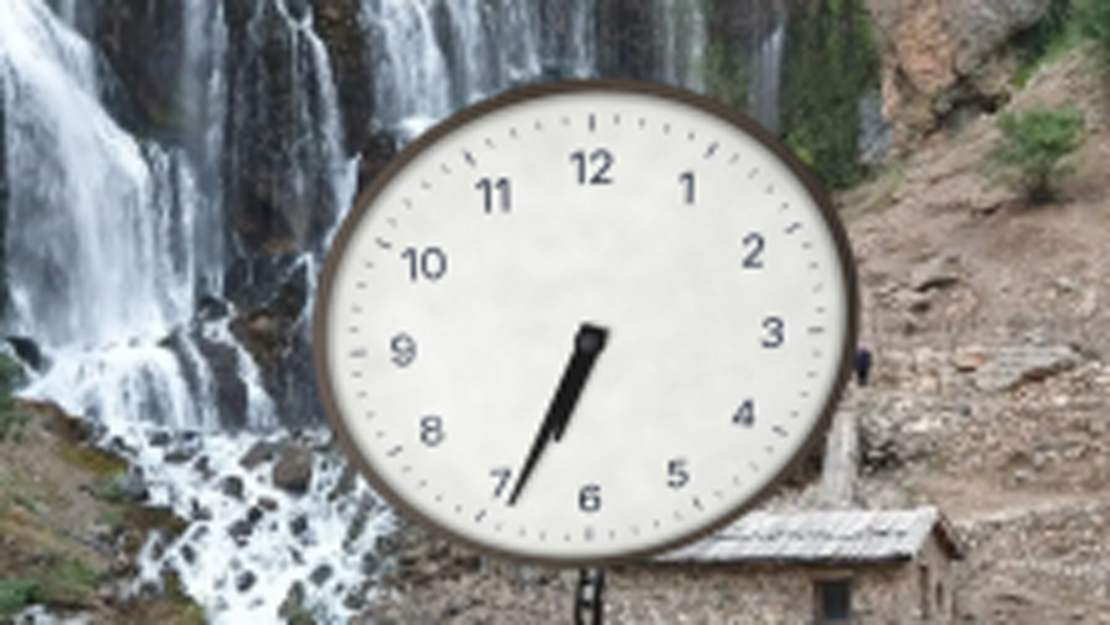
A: 6 h 34 min
